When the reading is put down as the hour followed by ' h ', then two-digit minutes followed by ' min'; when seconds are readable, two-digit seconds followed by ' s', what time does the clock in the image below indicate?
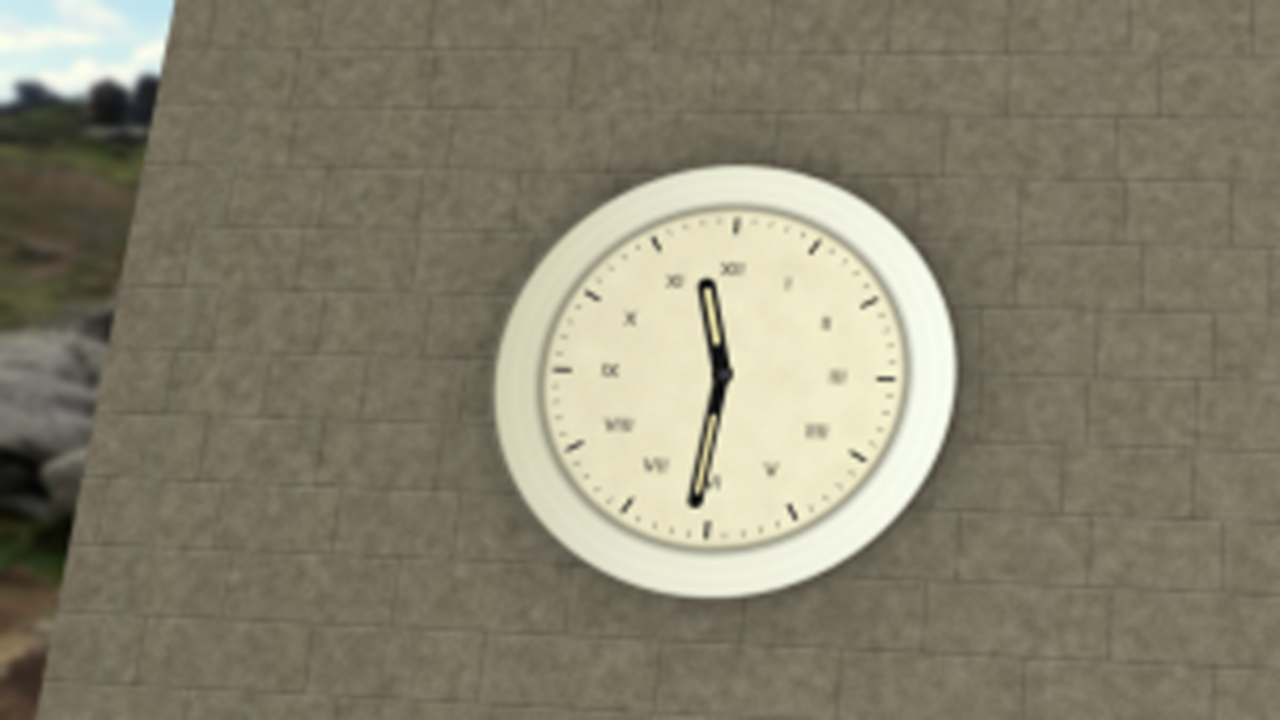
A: 11 h 31 min
